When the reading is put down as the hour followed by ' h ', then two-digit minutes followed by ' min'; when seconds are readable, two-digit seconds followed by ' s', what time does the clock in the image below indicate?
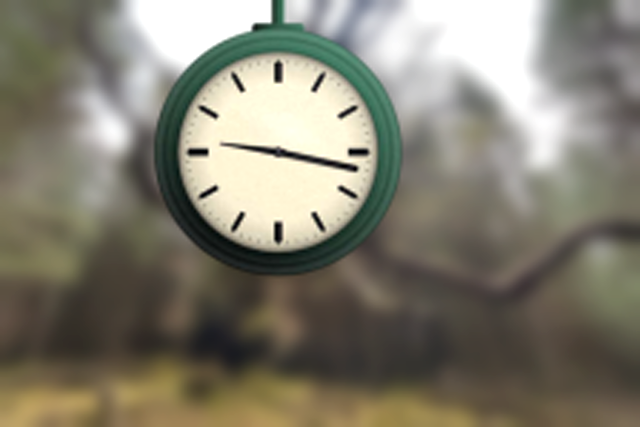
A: 9 h 17 min
